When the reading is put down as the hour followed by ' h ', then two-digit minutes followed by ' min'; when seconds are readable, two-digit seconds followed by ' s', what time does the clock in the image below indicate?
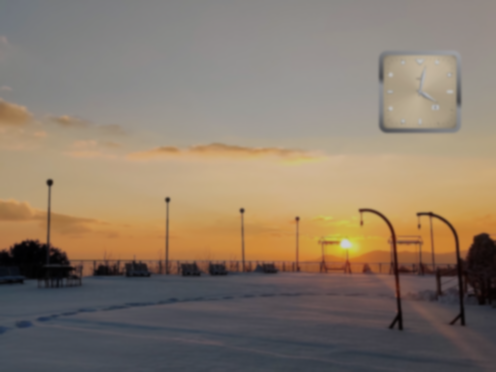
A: 4 h 02 min
